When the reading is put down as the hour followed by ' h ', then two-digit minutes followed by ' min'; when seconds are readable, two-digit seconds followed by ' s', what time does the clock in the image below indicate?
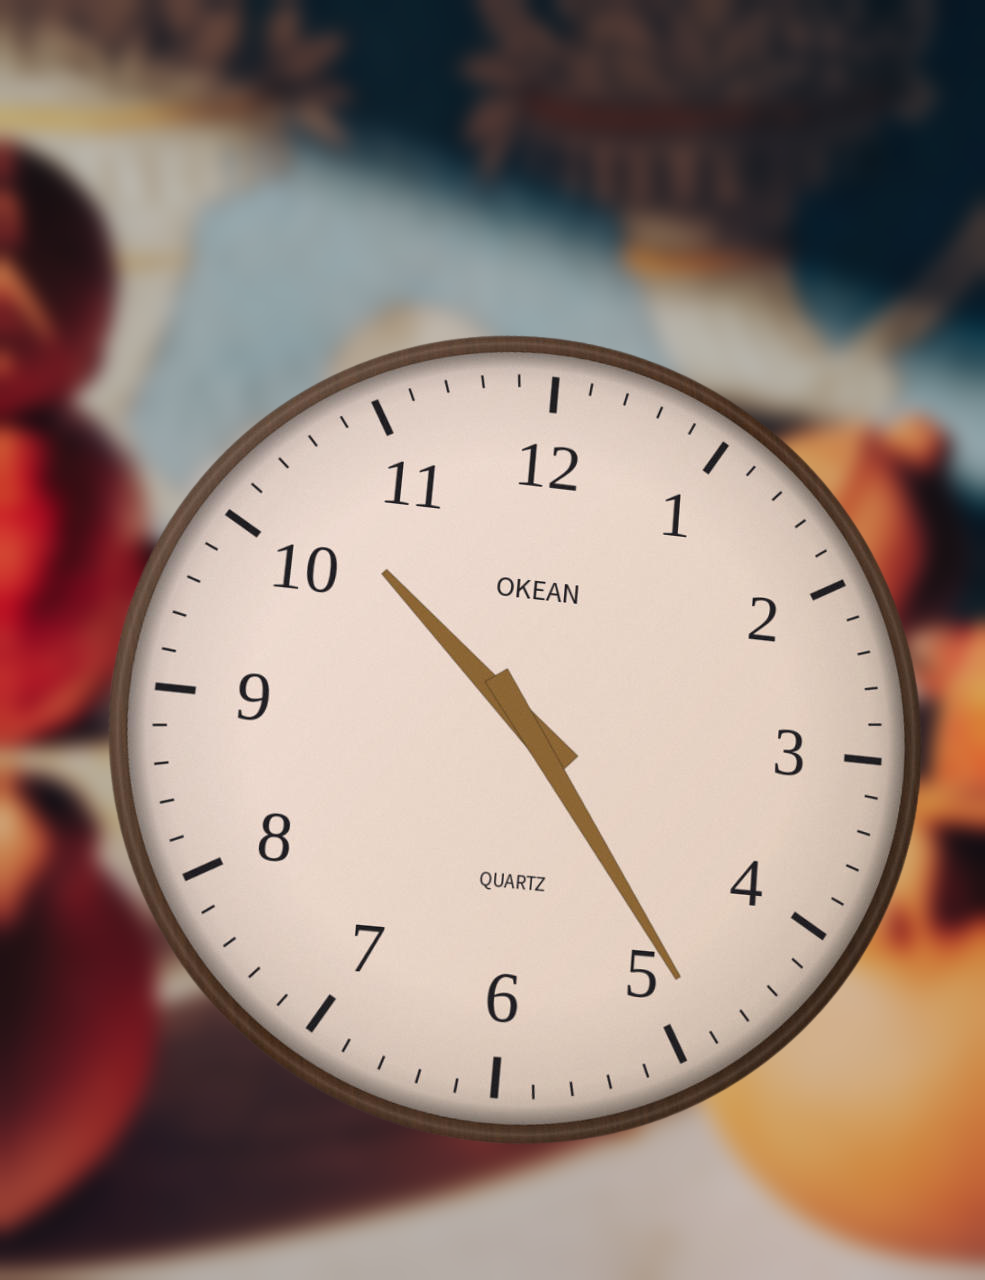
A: 10 h 24 min
